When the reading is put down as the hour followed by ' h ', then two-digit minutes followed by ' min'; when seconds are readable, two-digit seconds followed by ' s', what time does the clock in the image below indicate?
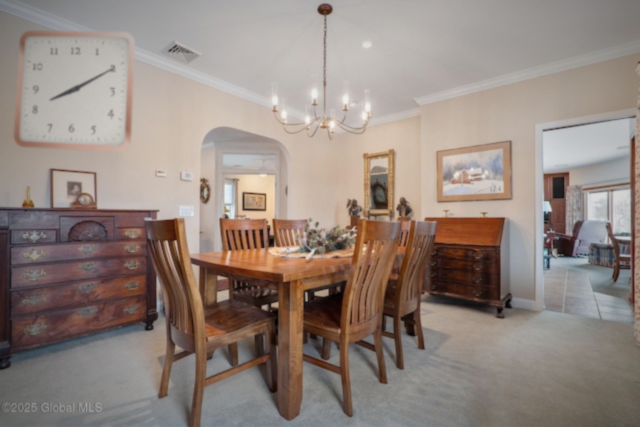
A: 8 h 10 min
